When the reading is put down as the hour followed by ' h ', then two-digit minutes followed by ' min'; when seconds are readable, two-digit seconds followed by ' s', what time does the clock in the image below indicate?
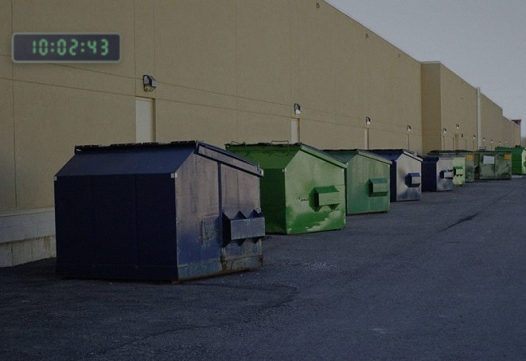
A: 10 h 02 min 43 s
